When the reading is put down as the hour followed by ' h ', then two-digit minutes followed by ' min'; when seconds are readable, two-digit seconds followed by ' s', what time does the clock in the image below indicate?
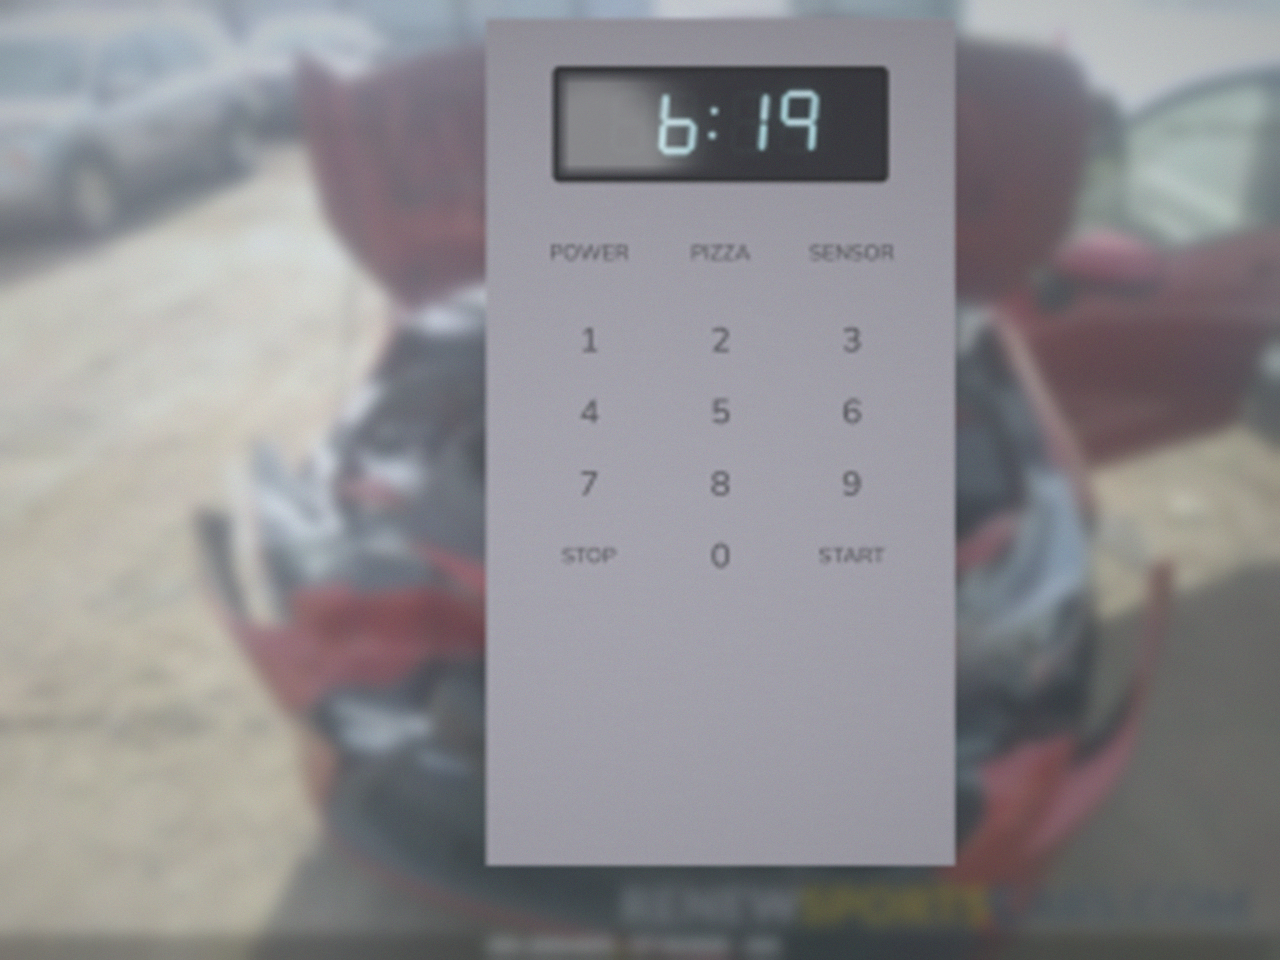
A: 6 h 19 min
